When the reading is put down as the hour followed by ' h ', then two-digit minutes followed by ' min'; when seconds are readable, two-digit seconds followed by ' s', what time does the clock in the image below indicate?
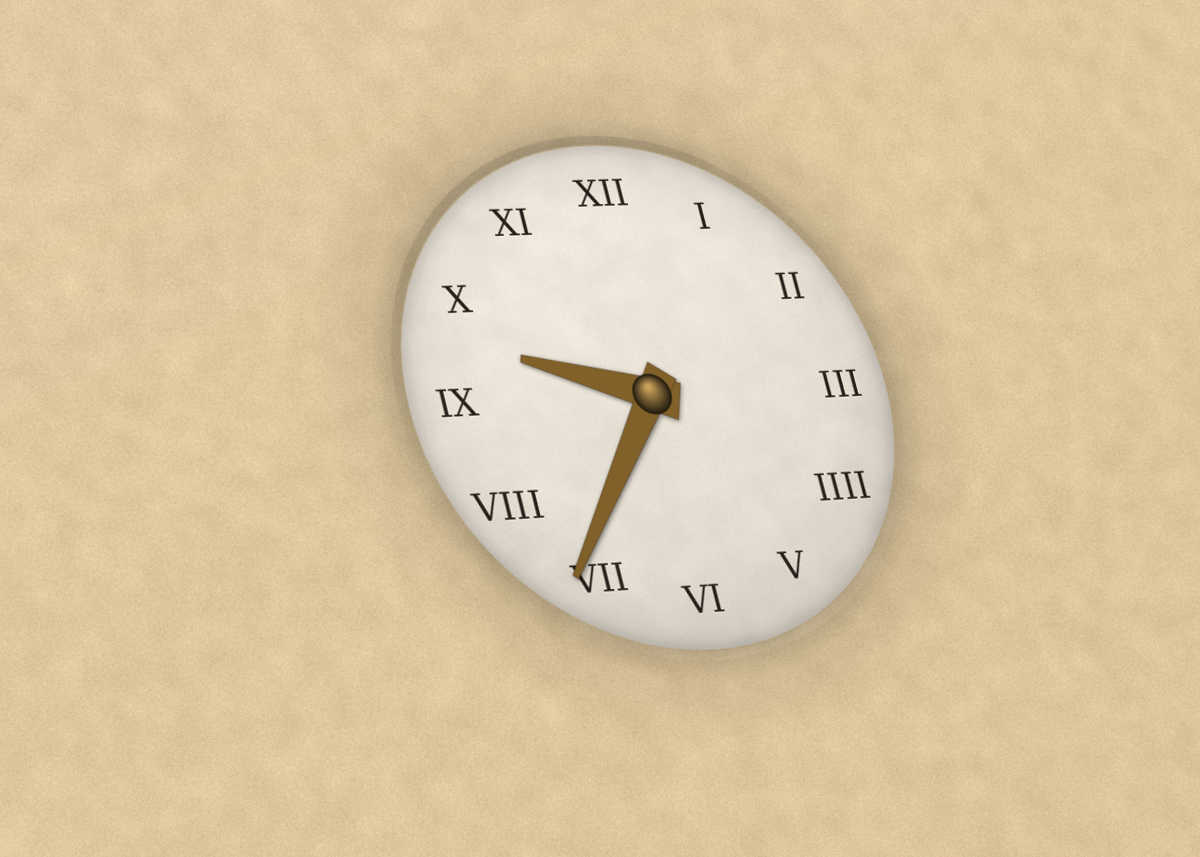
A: 9 h 36 min
